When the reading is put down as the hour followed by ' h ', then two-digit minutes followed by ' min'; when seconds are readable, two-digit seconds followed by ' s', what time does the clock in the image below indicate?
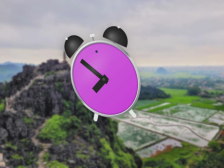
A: 7 h 53 min
